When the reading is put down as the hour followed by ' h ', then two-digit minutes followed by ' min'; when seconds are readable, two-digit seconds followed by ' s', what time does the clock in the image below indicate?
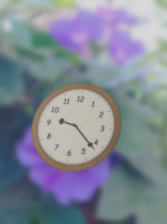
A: 9 h 22 min
